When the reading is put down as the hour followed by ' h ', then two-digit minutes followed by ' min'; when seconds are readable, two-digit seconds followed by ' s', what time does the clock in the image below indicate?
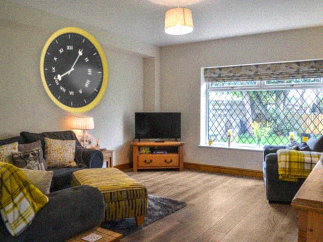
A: 8 h 06 min
